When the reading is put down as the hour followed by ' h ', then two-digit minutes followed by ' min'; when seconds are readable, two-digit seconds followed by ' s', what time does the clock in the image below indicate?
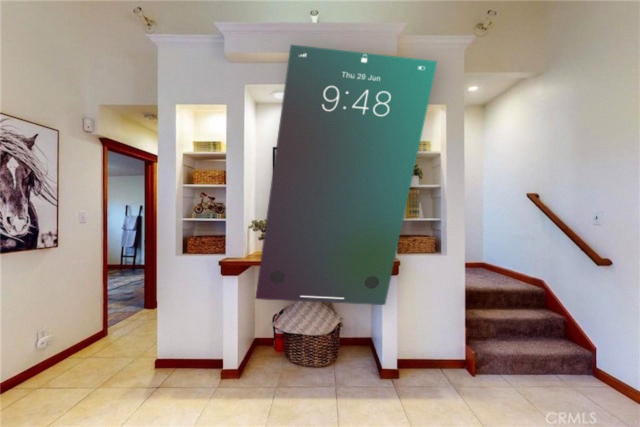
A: 9 h 48 min
